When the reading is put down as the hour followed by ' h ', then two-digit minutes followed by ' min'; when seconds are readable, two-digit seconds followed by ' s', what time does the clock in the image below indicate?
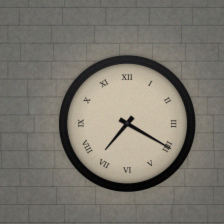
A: 7 h 20 min
